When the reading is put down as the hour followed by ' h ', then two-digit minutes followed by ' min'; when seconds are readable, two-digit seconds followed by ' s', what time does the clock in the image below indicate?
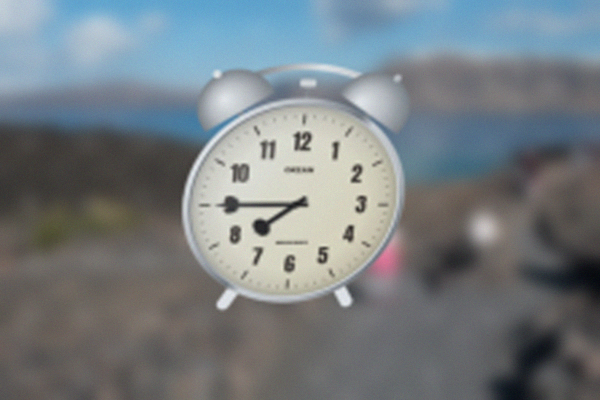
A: 7 h 45 min
